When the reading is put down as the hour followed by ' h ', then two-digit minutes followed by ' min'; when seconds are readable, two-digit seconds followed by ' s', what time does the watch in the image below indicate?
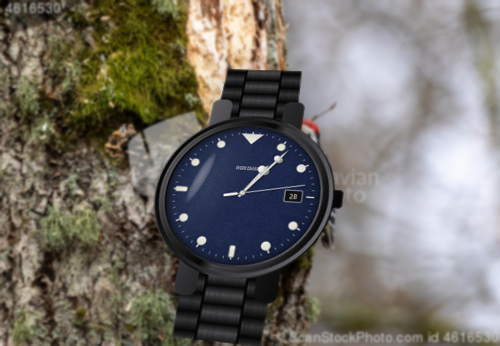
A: 1 h 06 min 13 s
